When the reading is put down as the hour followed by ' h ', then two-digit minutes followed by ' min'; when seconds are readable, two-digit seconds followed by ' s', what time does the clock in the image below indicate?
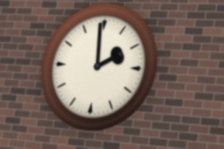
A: 1 h 59 min
